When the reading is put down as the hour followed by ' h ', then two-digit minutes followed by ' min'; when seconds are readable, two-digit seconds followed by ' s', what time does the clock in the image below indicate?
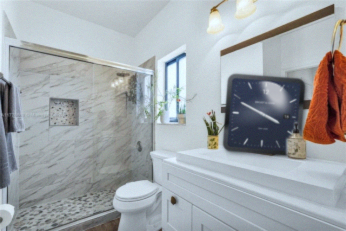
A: 3 h 49 min
